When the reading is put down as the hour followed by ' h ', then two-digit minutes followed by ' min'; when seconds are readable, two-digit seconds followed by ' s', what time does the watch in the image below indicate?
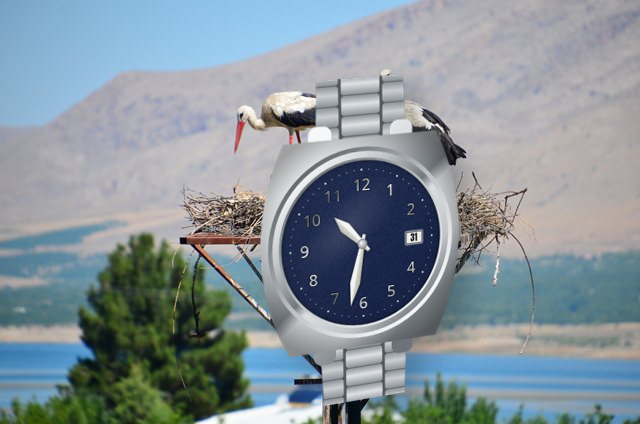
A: 10 h 32 min
